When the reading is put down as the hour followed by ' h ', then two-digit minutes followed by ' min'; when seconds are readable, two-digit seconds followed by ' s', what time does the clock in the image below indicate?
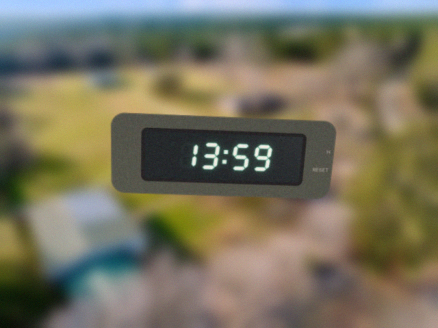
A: 13 h 59 min
